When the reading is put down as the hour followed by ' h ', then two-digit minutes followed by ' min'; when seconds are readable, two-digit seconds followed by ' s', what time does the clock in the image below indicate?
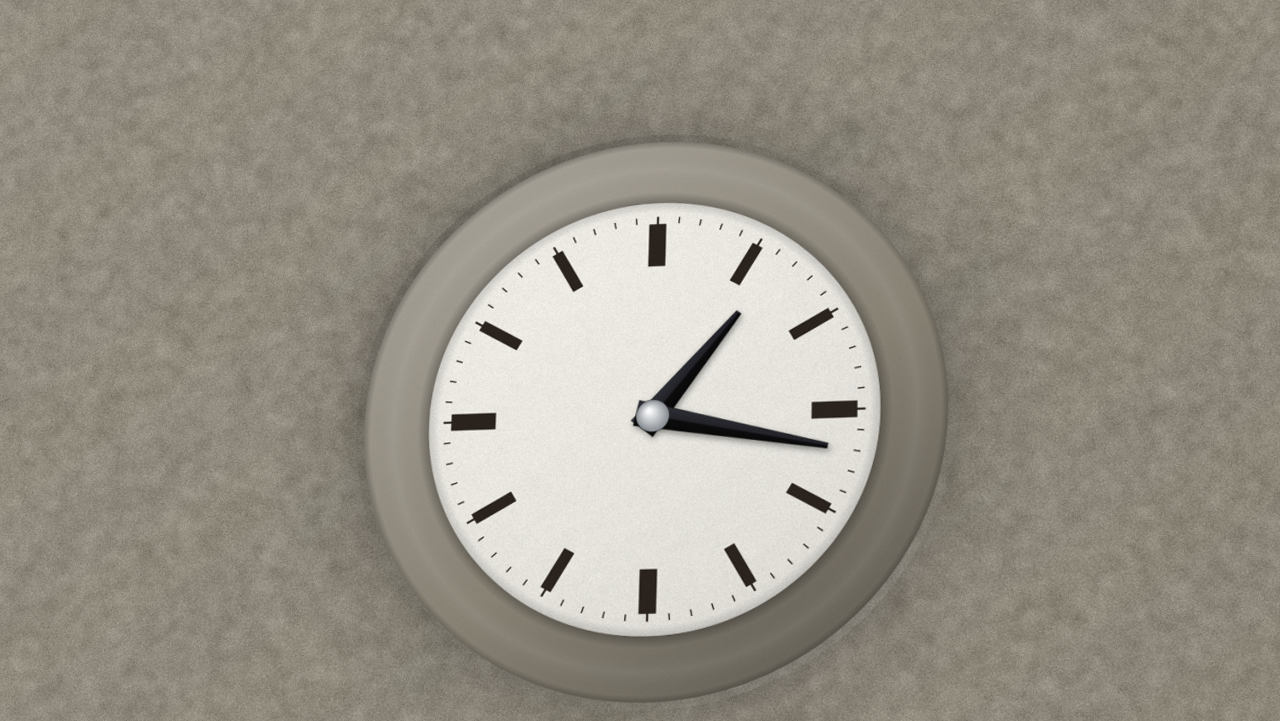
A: 1 h 17 min
